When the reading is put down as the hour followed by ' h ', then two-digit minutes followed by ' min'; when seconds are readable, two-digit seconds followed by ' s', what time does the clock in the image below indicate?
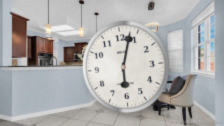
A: 6 h 03 min
